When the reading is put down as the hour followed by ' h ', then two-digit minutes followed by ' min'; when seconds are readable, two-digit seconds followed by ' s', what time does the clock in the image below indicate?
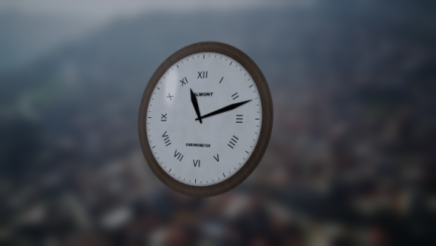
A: 11 h 12 min
